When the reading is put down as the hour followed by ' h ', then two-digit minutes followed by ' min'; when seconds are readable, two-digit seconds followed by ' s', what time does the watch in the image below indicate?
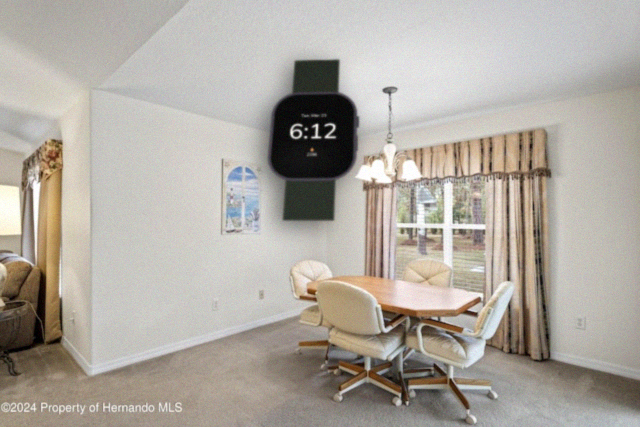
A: 6 h 12 min
